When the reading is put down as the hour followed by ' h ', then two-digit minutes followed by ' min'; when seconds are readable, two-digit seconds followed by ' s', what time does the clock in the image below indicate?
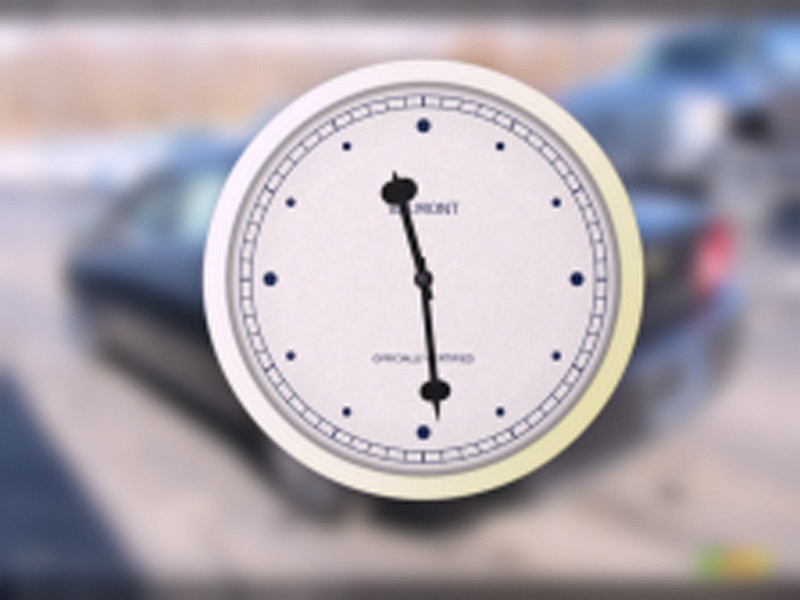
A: 11 h 29 min
